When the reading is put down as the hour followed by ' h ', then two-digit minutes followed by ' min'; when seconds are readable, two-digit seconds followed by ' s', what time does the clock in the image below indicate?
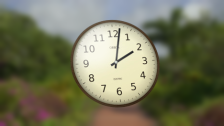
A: 2 h 02 min
